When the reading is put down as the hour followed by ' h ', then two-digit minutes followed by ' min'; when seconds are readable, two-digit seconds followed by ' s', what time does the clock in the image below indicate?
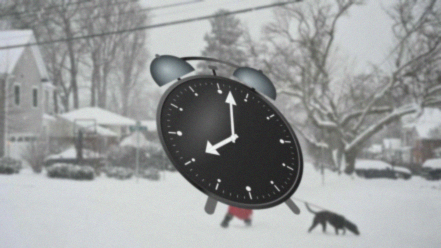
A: 8 h 02 min
